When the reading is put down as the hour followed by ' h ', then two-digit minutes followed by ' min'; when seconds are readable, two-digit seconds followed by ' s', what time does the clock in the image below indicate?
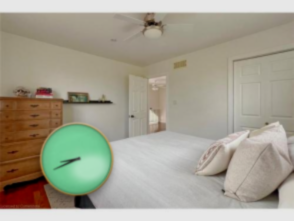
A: 8 h 41 min
